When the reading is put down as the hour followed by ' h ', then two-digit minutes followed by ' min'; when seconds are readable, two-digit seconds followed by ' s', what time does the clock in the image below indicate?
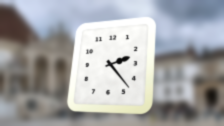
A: 2 h 23 min
